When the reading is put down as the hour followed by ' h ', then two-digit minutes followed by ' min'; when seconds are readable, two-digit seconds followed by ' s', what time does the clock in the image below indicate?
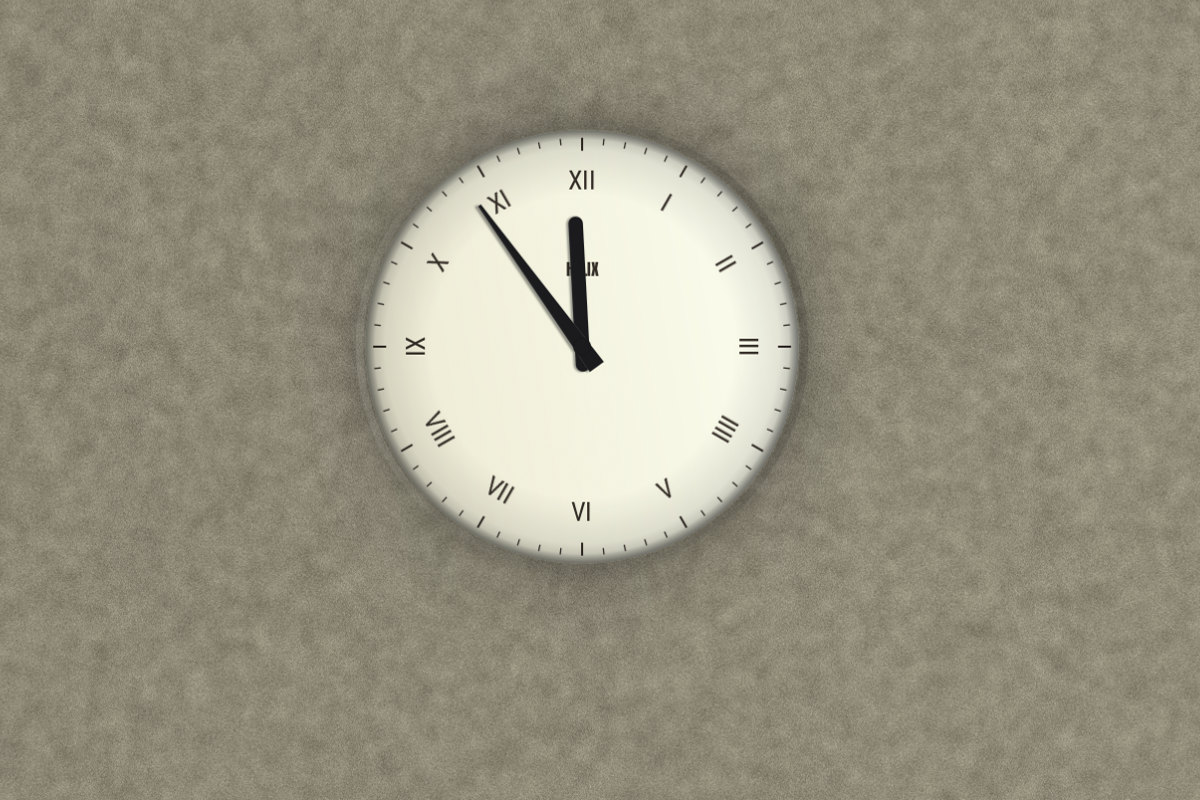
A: 11 h 54 min
